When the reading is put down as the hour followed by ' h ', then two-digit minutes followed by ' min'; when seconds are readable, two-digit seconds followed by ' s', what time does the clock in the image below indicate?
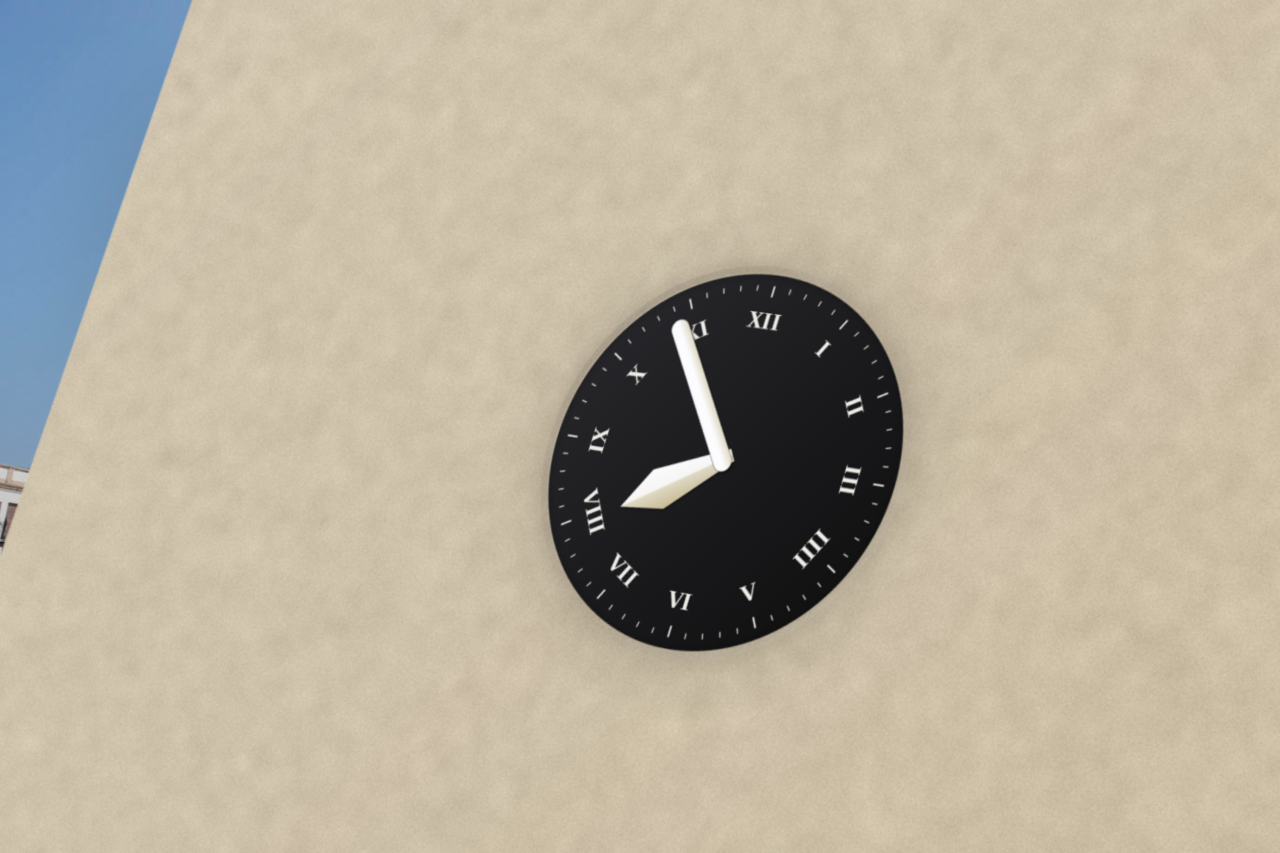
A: 7 h 54 min
